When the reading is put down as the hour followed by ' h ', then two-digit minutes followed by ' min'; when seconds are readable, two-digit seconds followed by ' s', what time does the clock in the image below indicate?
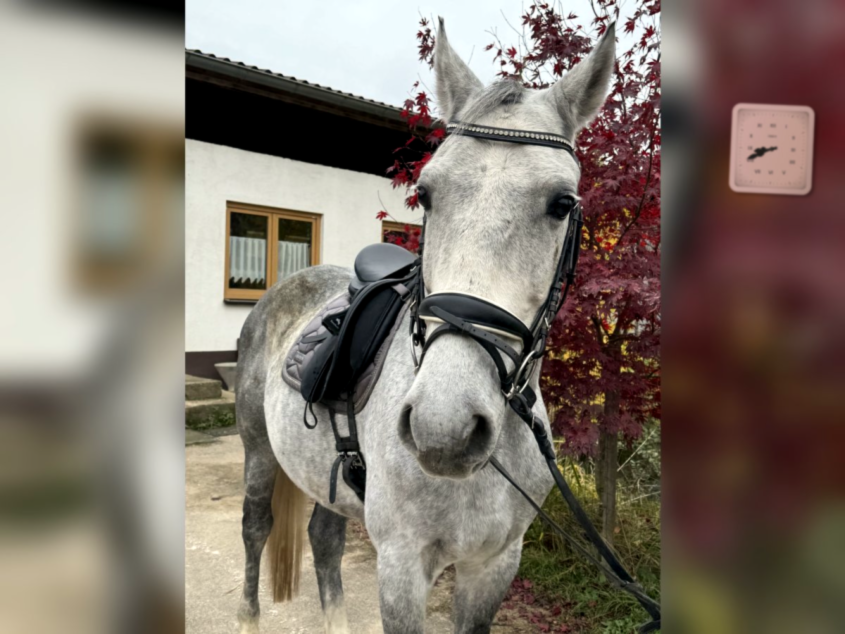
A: 8 h 41 min
